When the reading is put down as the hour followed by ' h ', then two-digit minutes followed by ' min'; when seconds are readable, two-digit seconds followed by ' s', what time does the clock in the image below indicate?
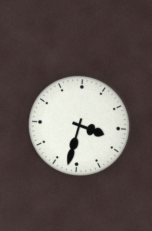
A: 3 h 32 min
